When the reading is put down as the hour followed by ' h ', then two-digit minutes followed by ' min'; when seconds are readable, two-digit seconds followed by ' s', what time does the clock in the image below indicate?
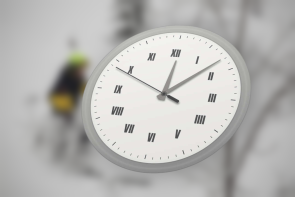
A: 12 h 07 min 49 s
